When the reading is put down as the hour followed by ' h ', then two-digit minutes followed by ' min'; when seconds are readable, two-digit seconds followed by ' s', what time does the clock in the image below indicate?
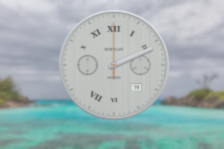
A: 2 h 11 min
